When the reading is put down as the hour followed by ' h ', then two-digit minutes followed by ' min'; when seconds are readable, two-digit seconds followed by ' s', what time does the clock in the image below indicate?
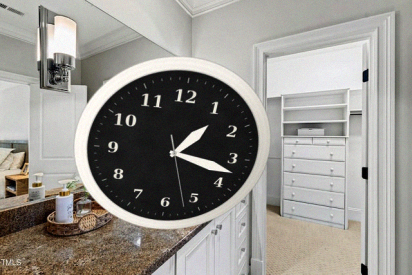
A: 1 h 17 min 27 s
